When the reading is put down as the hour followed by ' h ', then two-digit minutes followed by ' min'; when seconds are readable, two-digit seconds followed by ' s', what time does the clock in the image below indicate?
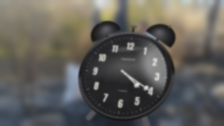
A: 4 h 20 min
